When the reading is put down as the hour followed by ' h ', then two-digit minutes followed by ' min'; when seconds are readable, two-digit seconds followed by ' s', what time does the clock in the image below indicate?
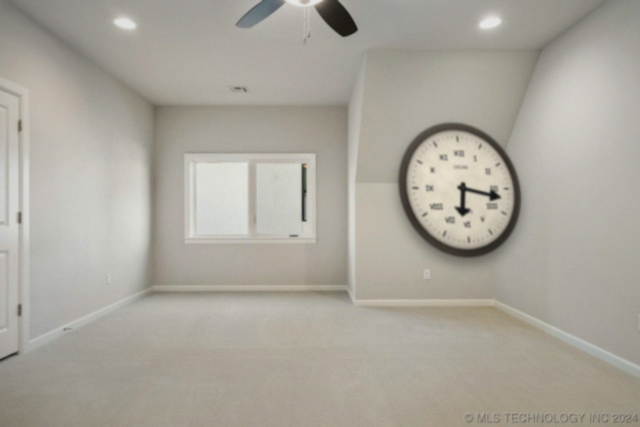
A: 6 h 17 min
